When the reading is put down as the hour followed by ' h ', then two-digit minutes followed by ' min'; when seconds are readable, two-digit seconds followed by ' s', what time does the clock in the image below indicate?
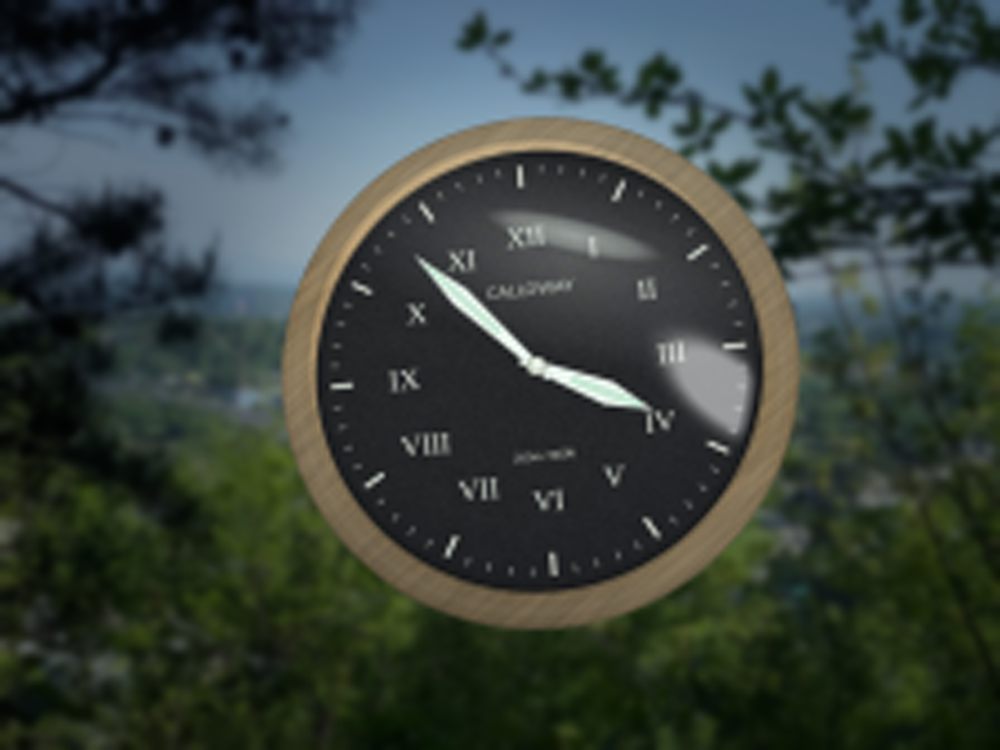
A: 3 h 53 min
